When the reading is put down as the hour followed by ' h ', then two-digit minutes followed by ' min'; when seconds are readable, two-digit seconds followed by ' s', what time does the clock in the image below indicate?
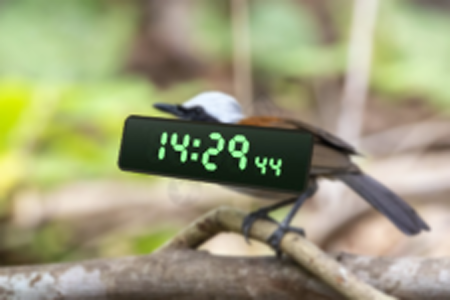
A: 14 h 29 min 44 s
